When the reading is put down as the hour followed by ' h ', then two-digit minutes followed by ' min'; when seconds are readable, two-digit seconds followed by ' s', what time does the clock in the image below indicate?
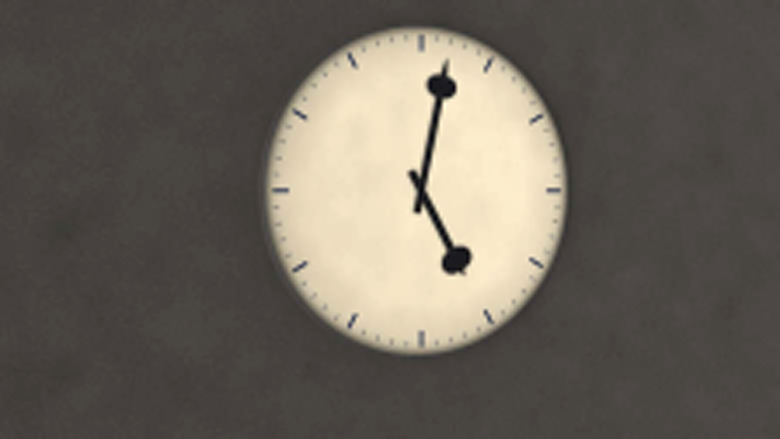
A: 5 h 02 min
